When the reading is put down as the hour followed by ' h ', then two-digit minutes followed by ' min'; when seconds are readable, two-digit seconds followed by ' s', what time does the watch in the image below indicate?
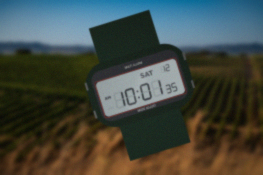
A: 10 h 01 min
